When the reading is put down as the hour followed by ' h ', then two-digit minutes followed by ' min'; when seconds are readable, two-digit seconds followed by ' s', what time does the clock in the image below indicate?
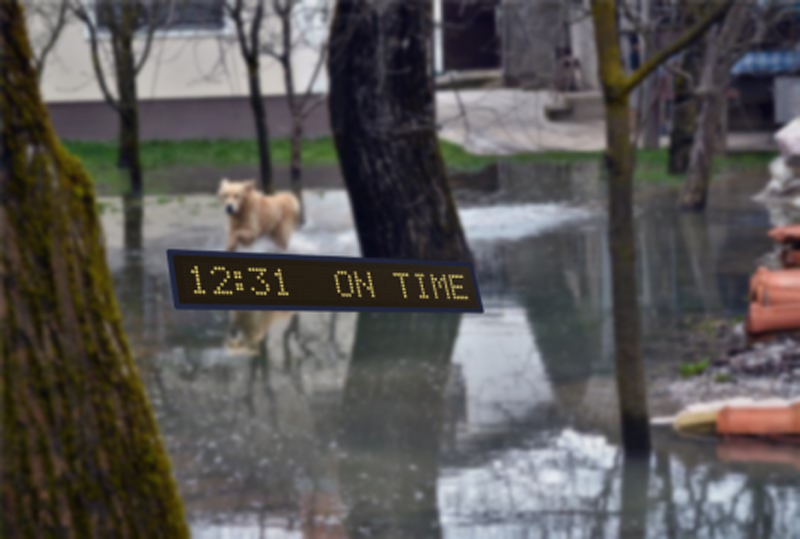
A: 12 h 31 min
